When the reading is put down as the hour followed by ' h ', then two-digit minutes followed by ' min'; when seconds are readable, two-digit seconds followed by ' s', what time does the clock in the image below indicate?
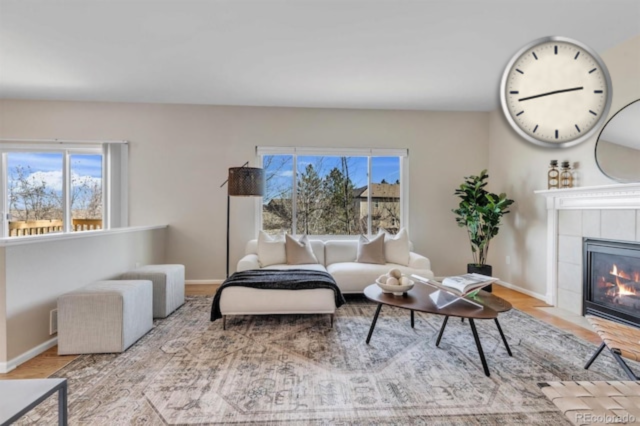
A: 2 h 43 min
